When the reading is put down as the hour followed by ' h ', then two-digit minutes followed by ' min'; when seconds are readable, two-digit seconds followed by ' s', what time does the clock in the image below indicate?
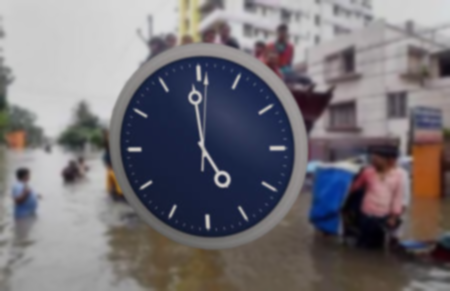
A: 4 h 59 min 01 s
